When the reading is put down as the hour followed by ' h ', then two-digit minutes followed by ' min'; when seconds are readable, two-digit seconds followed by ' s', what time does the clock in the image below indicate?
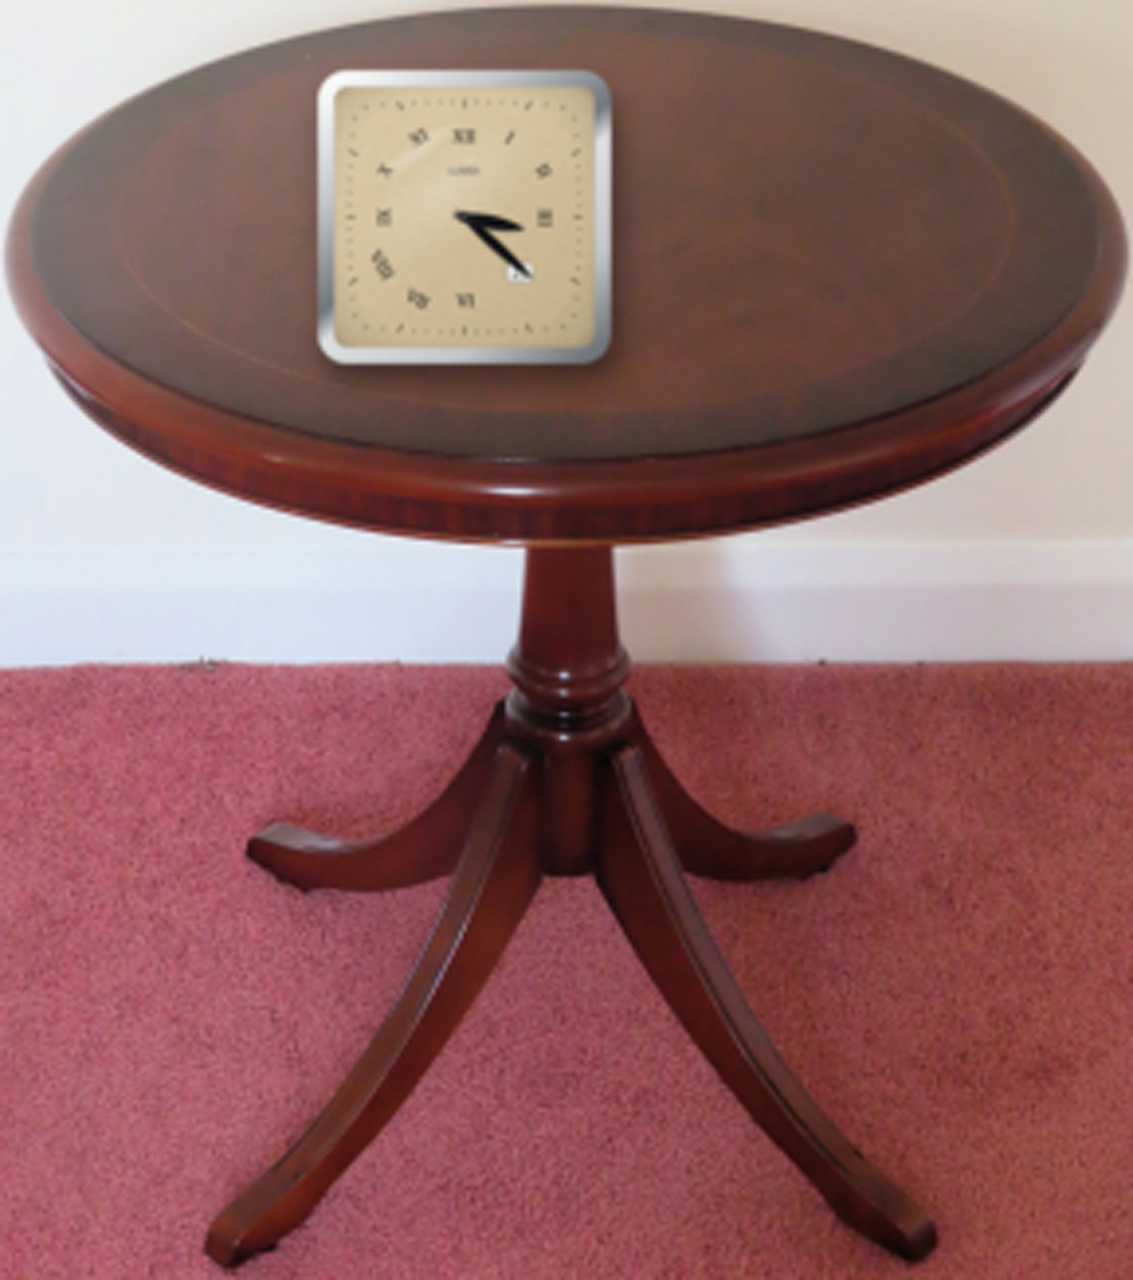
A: 3 h 22 min
